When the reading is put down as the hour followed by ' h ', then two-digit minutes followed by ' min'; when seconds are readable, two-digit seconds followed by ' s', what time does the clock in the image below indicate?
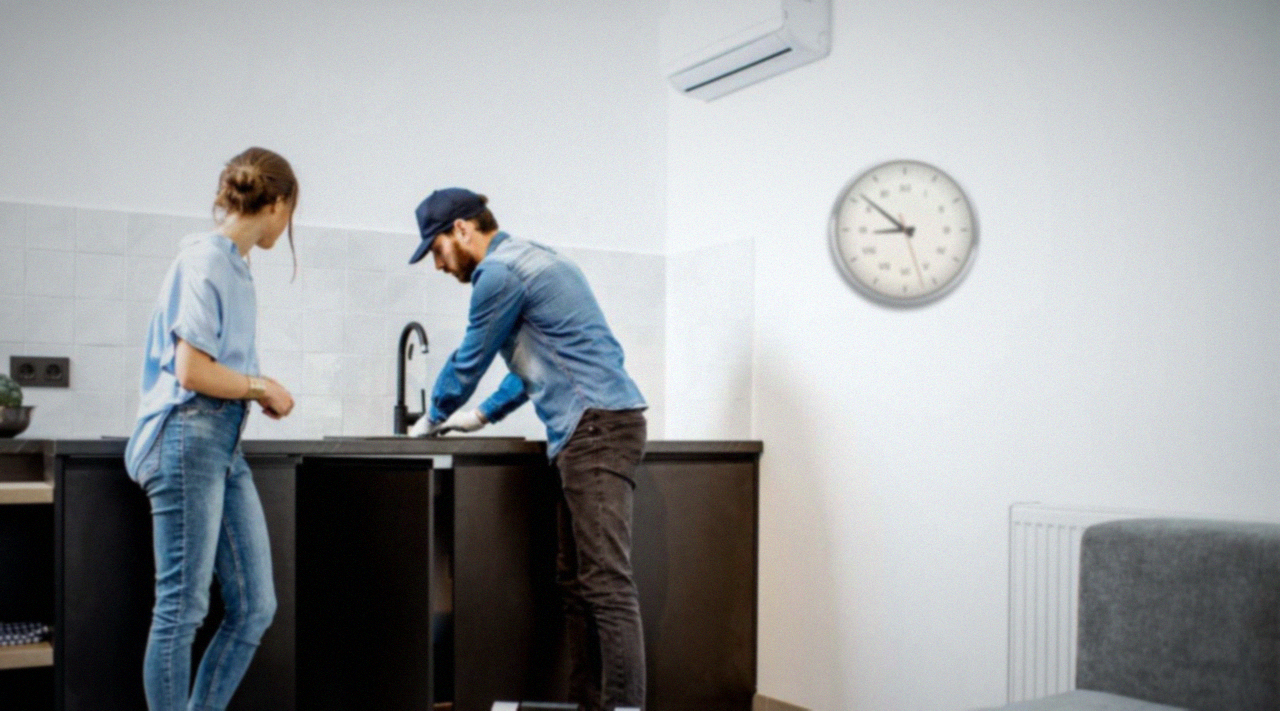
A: 8 h 51 min 27 s
